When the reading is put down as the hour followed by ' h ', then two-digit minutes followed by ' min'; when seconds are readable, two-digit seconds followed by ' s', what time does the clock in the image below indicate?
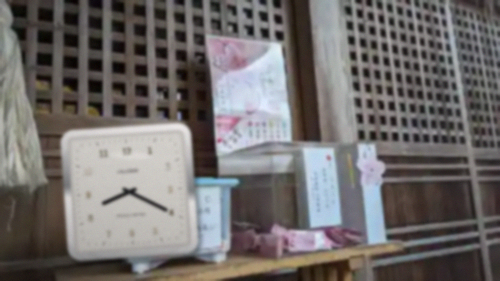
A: 8 h 20 min
